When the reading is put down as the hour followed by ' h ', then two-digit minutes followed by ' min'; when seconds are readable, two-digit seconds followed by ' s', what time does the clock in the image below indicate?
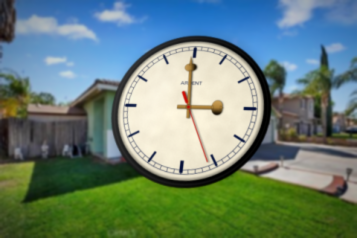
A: 2 h 59 min 26 s
